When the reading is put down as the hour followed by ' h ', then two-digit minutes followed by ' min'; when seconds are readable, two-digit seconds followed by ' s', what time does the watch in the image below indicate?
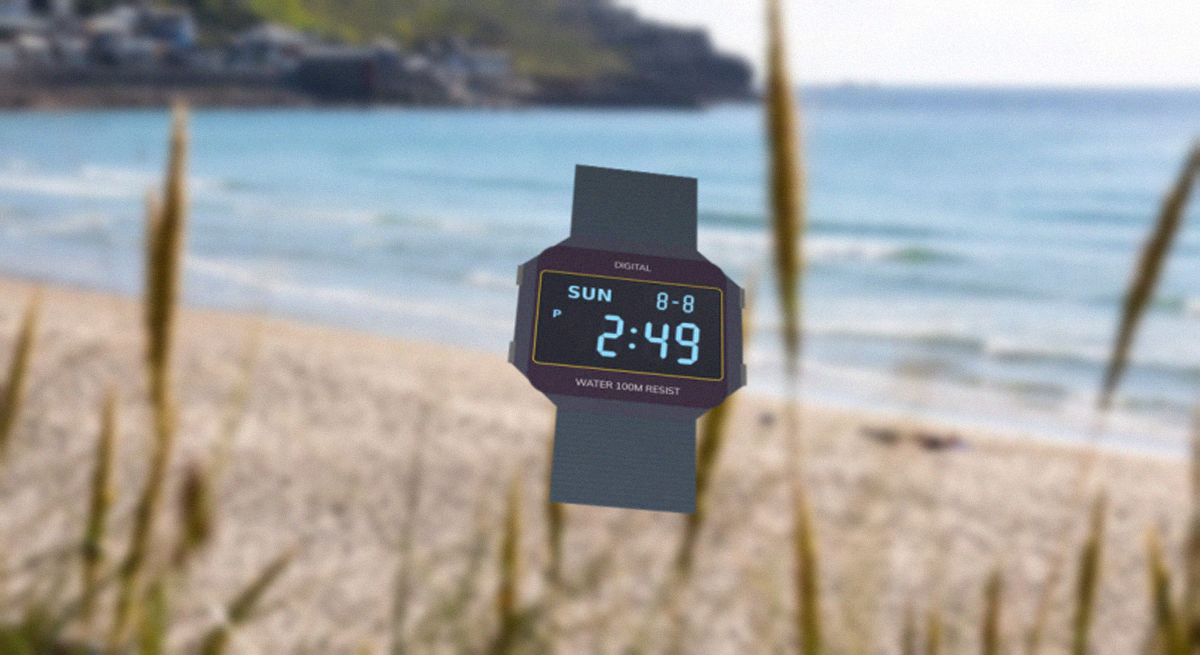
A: 2 h 49 min
